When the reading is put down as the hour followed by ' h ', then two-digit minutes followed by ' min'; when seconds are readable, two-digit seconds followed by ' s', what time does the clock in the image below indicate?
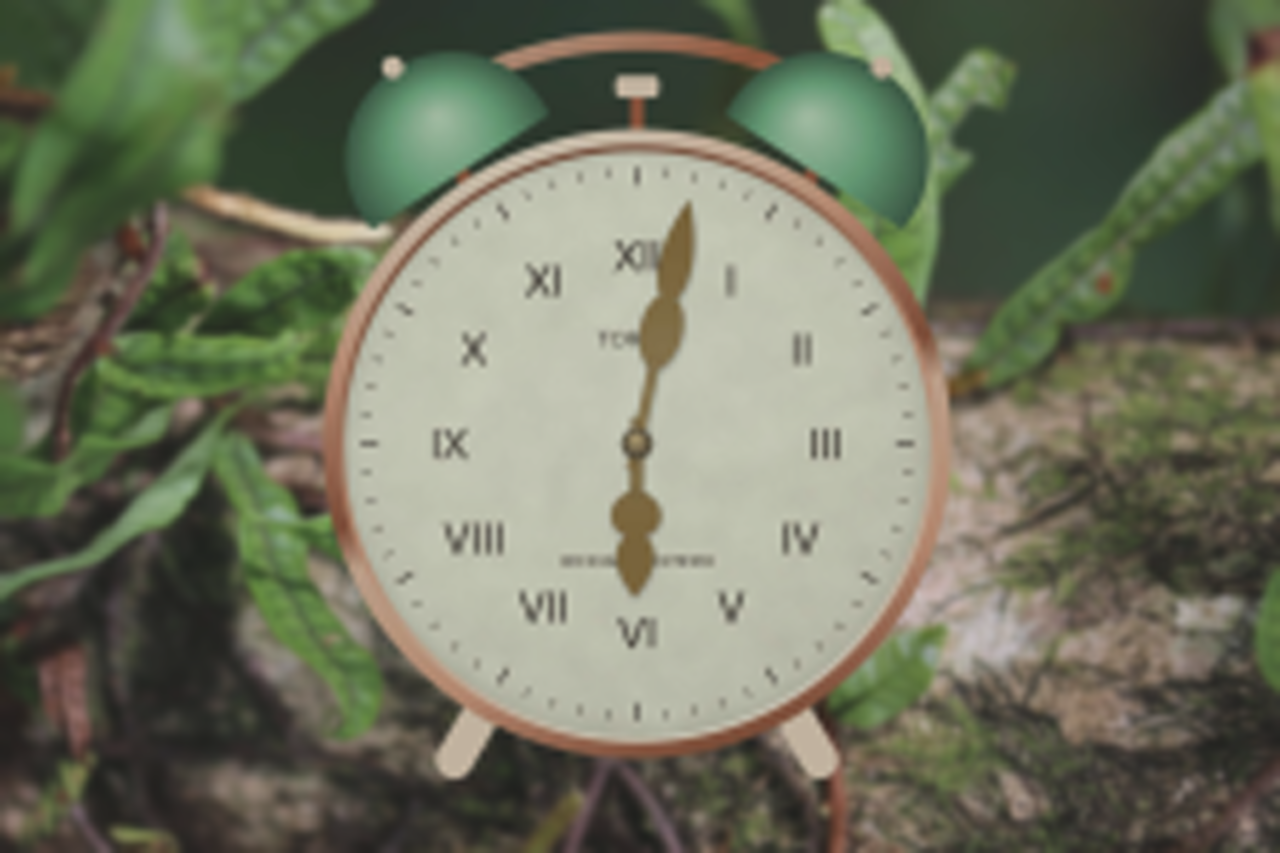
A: 6 h 02 min
